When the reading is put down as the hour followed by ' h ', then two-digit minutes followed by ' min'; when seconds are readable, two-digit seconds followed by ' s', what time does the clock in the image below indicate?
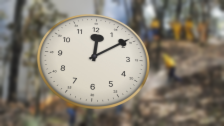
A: 12 h 09 min
